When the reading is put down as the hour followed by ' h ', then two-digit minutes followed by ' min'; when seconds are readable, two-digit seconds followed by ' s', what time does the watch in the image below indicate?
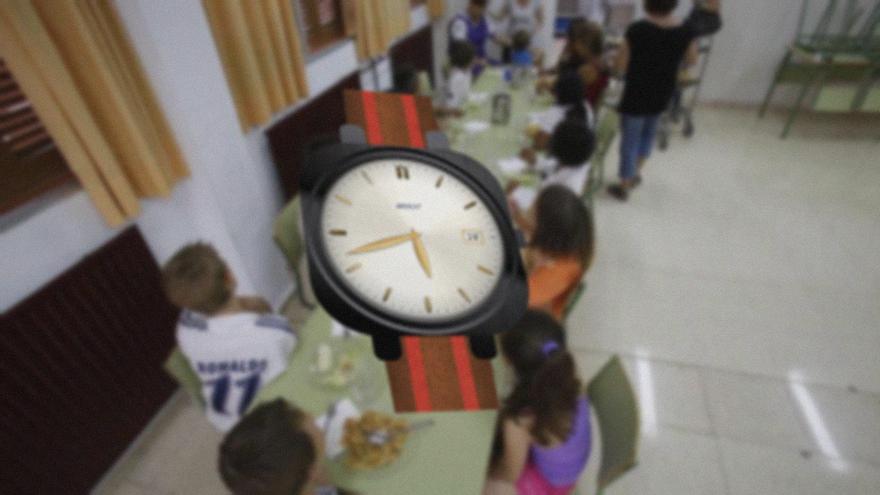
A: 5 h 42 min
